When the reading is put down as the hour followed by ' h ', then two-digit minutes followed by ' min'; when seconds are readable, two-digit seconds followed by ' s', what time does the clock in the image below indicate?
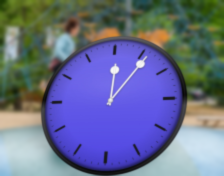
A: 12 h 06 min
